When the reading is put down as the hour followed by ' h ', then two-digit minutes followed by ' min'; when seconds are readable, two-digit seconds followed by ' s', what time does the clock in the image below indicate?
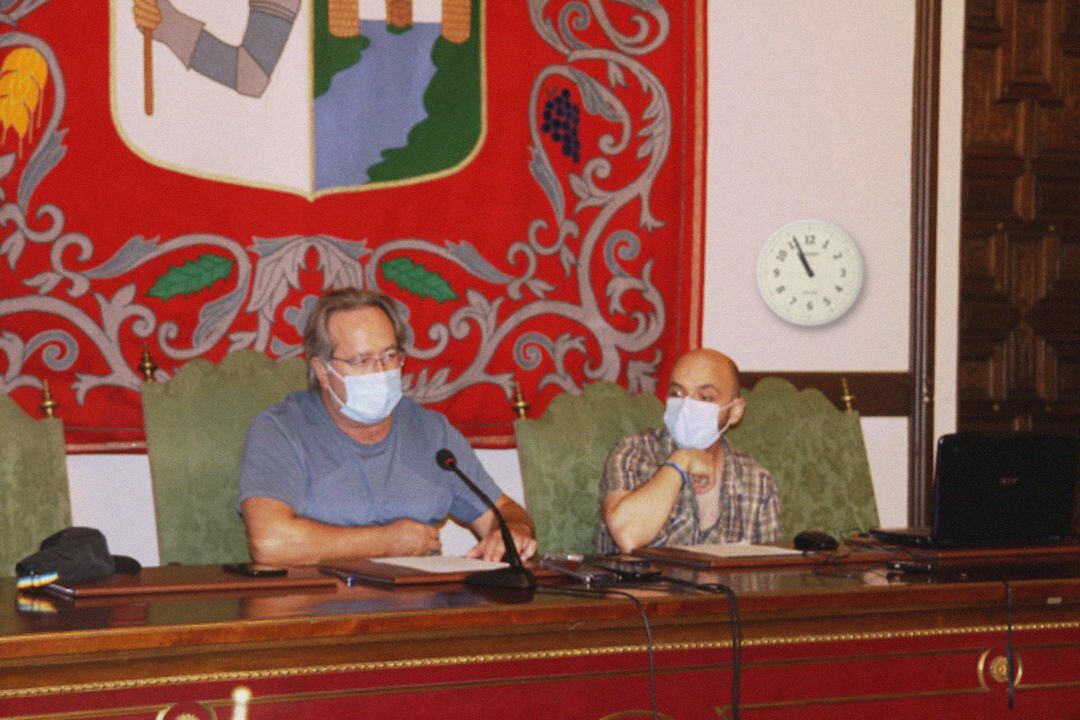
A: 10 h 56 min
